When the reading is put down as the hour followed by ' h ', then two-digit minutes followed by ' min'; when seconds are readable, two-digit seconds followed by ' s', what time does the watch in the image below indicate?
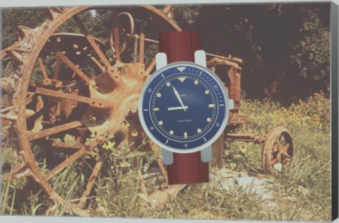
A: 8 h 56 min
